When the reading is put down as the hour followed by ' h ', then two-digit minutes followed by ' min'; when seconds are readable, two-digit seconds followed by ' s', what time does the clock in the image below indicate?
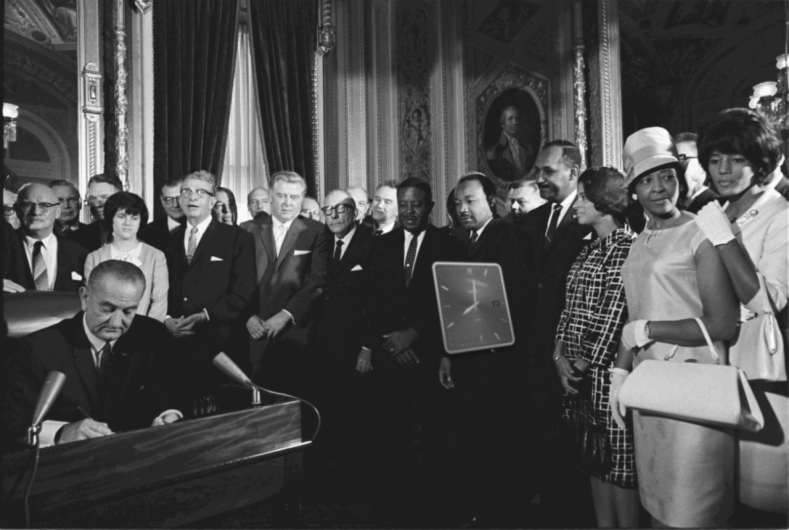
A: 8 h 01 min
